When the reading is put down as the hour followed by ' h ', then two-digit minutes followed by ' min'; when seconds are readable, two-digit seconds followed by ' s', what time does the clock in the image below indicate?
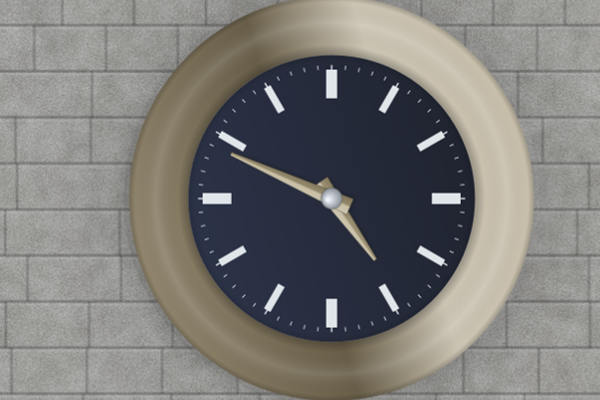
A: 4 h 49 min
